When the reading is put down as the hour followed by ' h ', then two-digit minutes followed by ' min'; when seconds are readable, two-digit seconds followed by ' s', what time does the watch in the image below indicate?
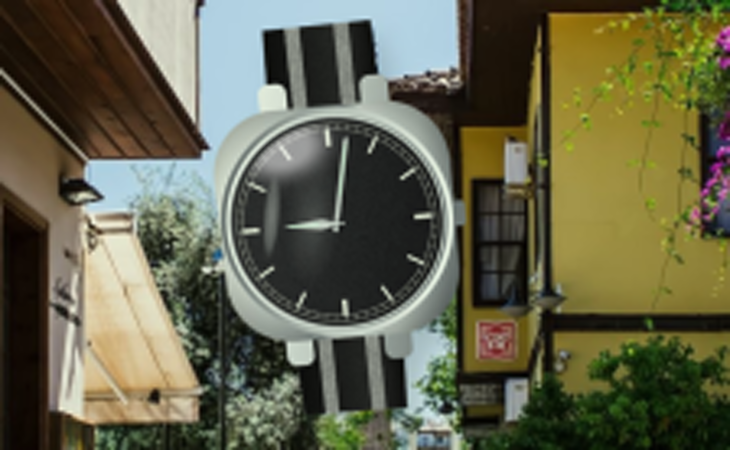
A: 9 h 02 min
